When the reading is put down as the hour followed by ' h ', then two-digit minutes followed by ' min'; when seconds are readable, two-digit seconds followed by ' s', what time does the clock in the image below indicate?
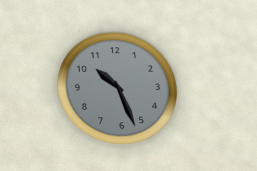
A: 10 h 27 min
